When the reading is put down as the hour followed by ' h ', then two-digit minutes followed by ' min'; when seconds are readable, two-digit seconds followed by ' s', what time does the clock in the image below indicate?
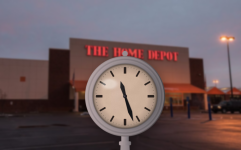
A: 11 h 27 min
